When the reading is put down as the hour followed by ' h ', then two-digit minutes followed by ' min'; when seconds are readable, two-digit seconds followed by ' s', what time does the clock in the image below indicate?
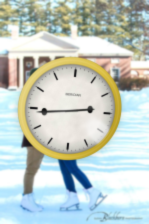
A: 2 h 44 min
